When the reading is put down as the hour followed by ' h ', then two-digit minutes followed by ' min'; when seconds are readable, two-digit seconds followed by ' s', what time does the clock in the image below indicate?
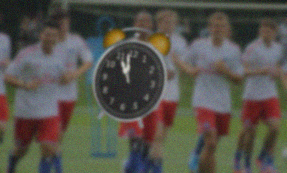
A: 10 h 58 min
